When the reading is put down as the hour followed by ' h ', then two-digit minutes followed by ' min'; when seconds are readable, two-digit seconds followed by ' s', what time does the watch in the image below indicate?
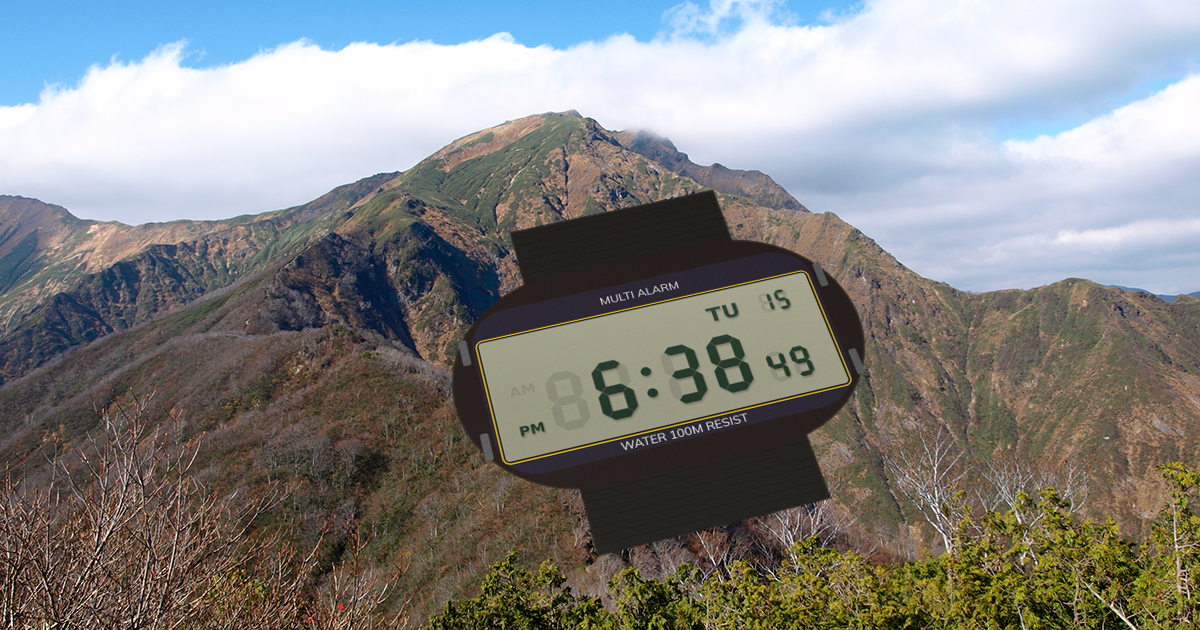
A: 6 h 38 min 49 s
